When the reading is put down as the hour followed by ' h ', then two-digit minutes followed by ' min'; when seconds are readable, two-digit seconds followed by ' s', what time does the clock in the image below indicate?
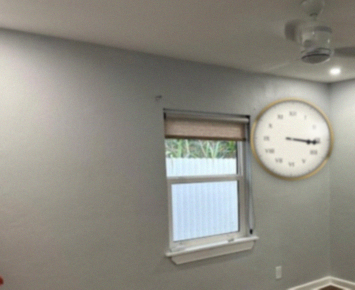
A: 3 h 16 min
